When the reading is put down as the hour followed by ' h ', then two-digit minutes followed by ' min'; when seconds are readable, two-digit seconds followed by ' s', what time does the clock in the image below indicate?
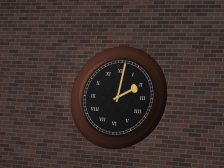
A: 2 h 01 min
